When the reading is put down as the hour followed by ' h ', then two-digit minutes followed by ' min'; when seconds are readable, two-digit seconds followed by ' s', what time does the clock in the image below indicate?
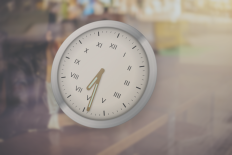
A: 6 h 29 min
